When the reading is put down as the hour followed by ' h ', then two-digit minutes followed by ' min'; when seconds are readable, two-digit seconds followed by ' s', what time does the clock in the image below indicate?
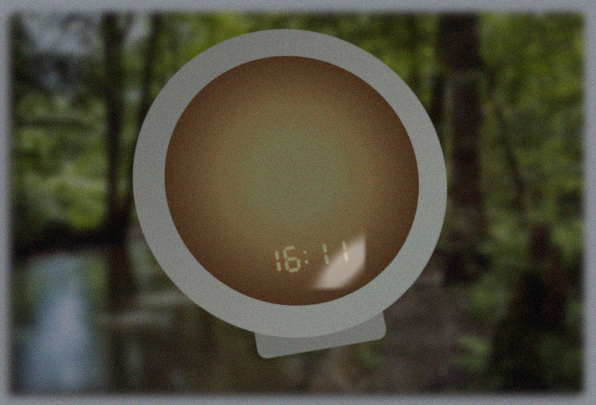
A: 16 h 11 min
